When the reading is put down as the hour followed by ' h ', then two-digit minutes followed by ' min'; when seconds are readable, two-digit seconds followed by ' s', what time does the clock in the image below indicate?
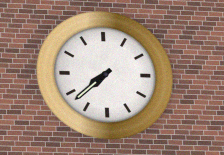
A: 7 h 38 min
